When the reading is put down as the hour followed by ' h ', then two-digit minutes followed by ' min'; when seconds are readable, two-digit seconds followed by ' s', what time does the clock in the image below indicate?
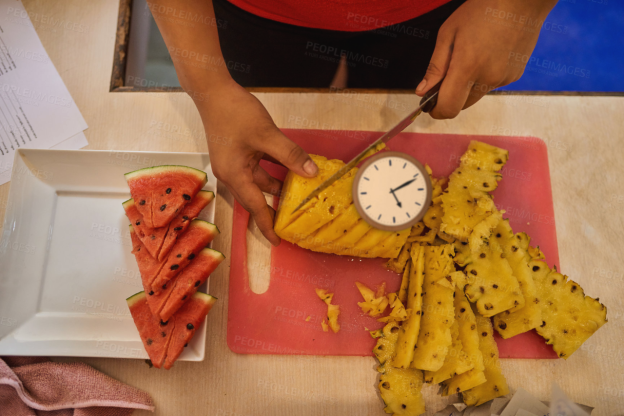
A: 5 h 11 min
